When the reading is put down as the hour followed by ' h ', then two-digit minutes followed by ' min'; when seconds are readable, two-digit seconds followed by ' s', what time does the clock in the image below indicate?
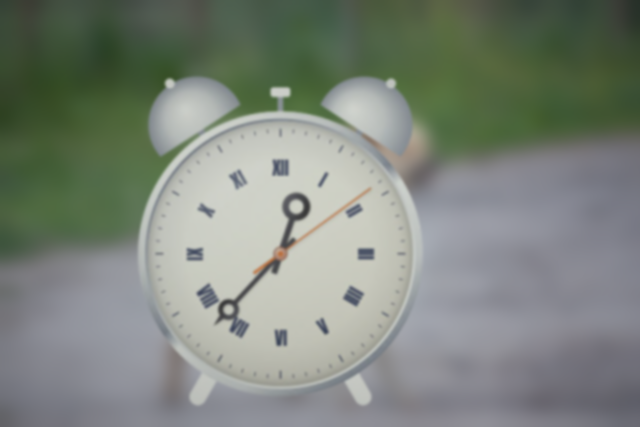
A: 12 h 37 min 09 s
